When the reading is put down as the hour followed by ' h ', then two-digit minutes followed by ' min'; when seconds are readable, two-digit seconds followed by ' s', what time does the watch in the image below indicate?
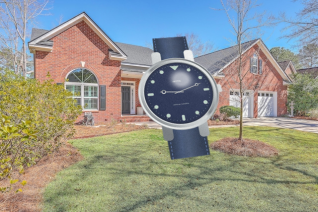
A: 9 h 12 min
